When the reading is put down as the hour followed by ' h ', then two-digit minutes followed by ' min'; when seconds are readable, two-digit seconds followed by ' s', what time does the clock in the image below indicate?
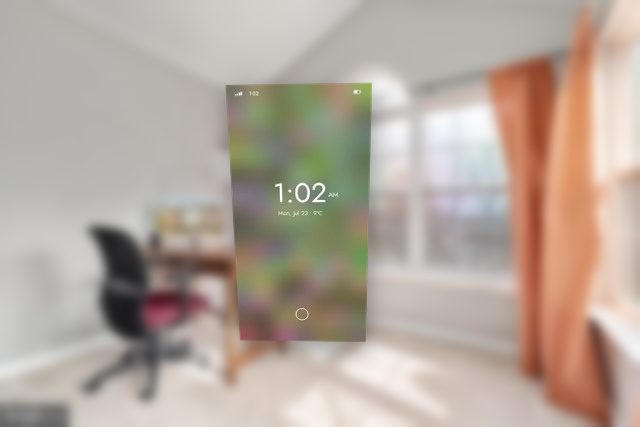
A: 1 h 02 min
